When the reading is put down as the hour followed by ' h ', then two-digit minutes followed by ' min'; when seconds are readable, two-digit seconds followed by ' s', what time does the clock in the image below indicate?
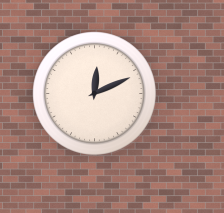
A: 12 h 11 min
